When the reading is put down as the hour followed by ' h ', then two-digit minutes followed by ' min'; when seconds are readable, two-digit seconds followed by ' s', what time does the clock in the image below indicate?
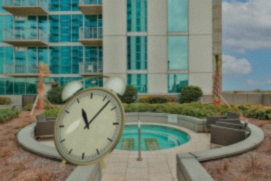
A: 11 h 07 min
